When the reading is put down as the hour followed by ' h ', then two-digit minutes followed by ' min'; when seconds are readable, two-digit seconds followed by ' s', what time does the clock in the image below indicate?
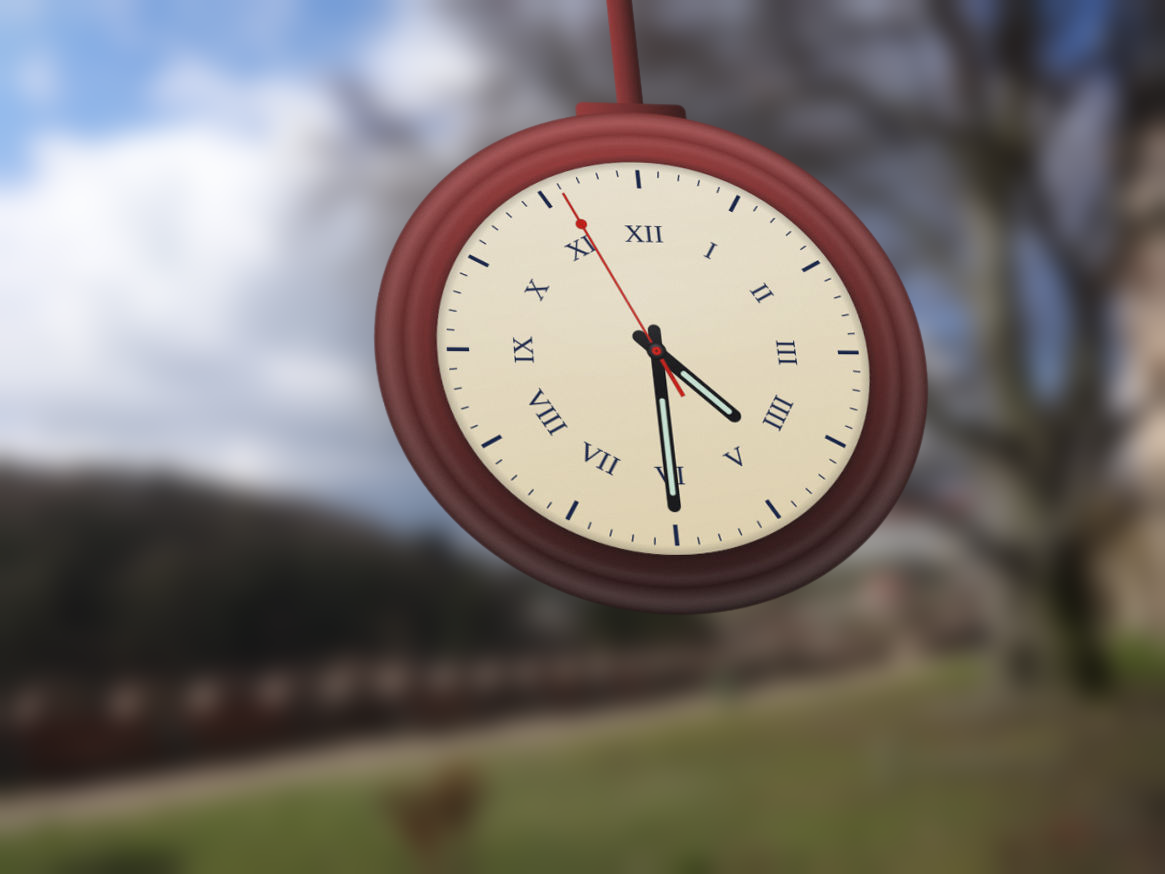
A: 4 h 29 min 56 s
